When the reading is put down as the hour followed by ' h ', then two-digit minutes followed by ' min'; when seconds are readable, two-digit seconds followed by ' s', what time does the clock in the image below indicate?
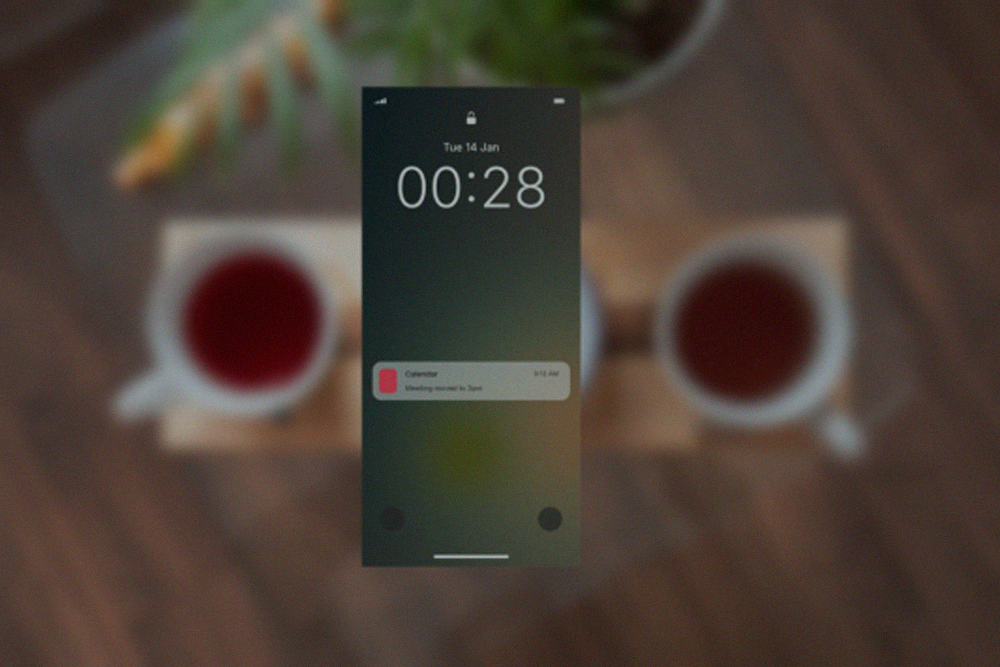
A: 0 h 28 min
